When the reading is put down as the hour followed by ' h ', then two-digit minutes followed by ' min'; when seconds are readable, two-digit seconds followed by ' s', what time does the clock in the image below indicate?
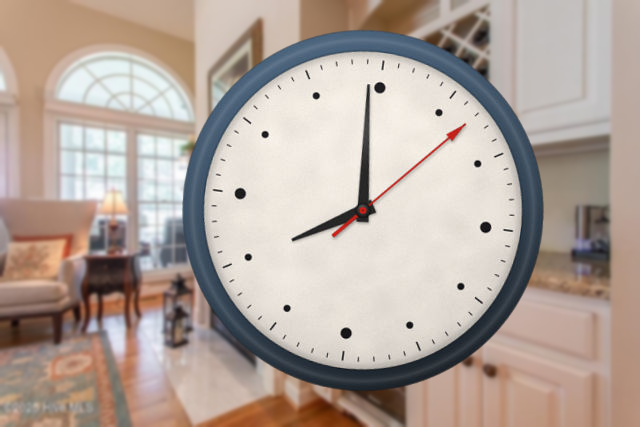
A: 7 h 59 min 07 s
